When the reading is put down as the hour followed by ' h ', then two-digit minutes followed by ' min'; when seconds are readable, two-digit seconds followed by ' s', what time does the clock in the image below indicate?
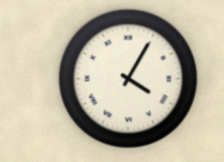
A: 4 h 05 min
